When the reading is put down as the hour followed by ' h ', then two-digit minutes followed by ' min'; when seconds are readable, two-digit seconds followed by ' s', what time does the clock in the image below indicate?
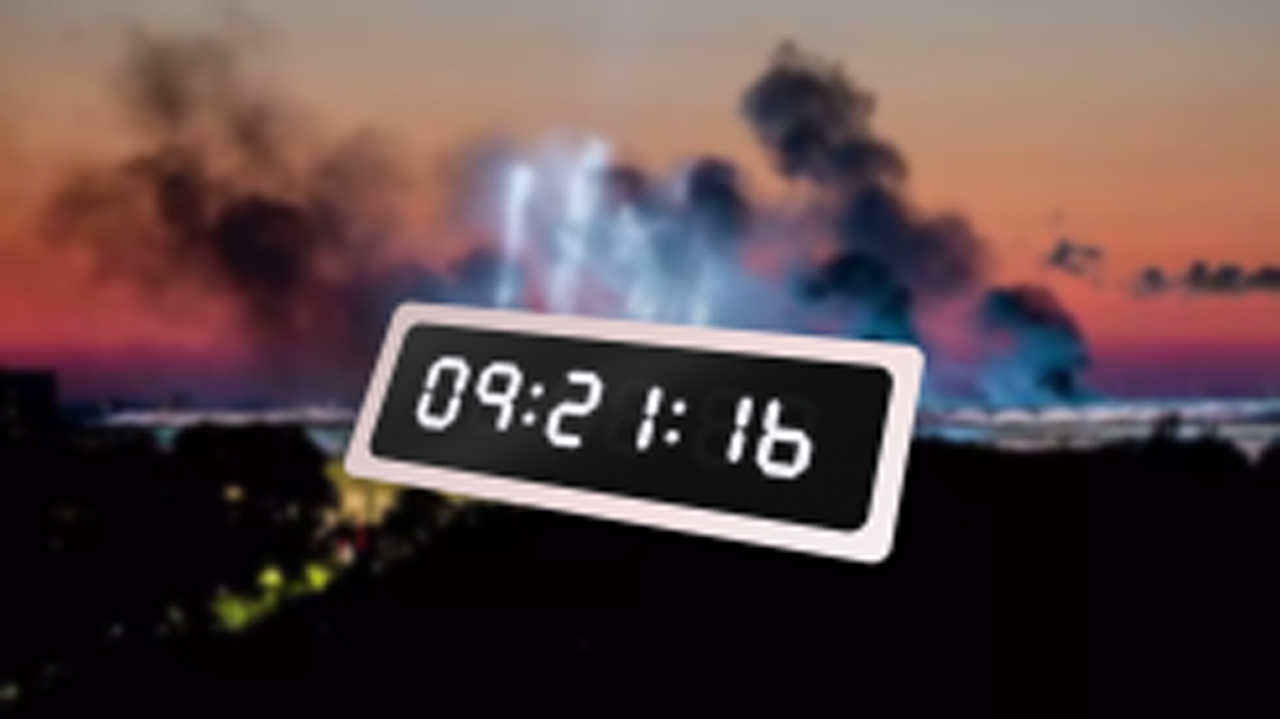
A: 9 h 21 min 16 s
